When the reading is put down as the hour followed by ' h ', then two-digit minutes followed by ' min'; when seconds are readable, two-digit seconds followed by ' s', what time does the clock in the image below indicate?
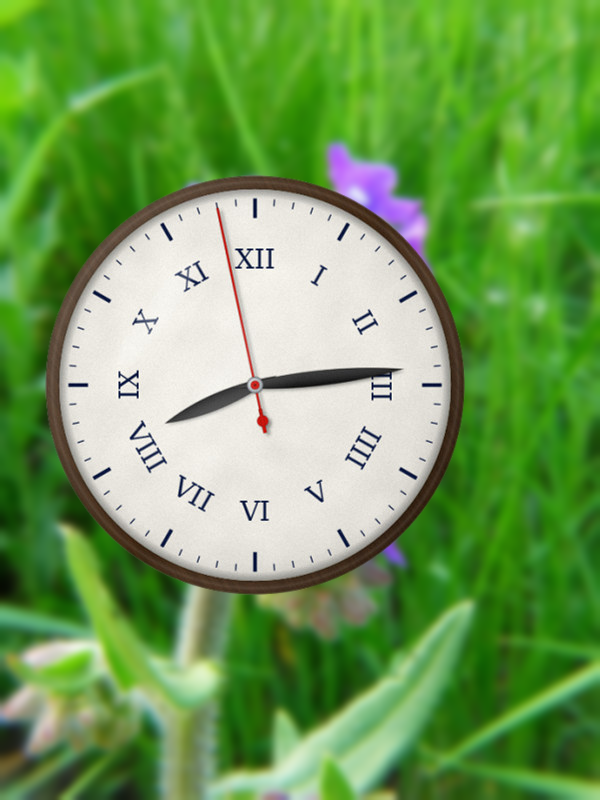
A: 8 h 13 min 58 s
